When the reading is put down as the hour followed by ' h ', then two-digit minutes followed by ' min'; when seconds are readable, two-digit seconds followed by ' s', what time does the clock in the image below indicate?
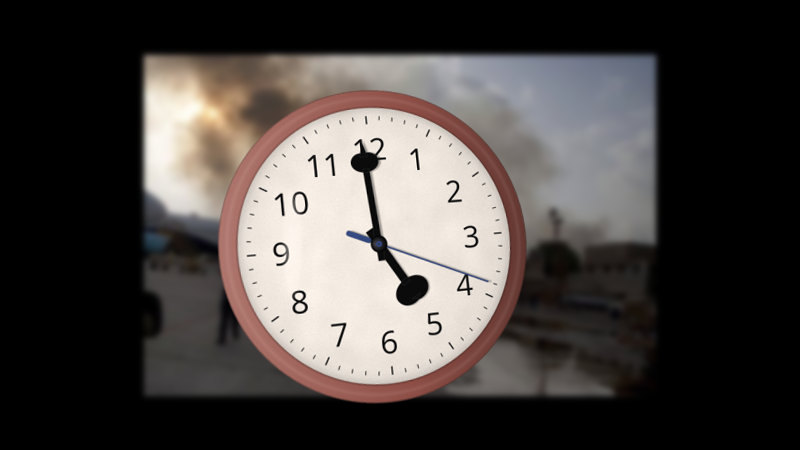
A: 4 h 59 min 19 s
